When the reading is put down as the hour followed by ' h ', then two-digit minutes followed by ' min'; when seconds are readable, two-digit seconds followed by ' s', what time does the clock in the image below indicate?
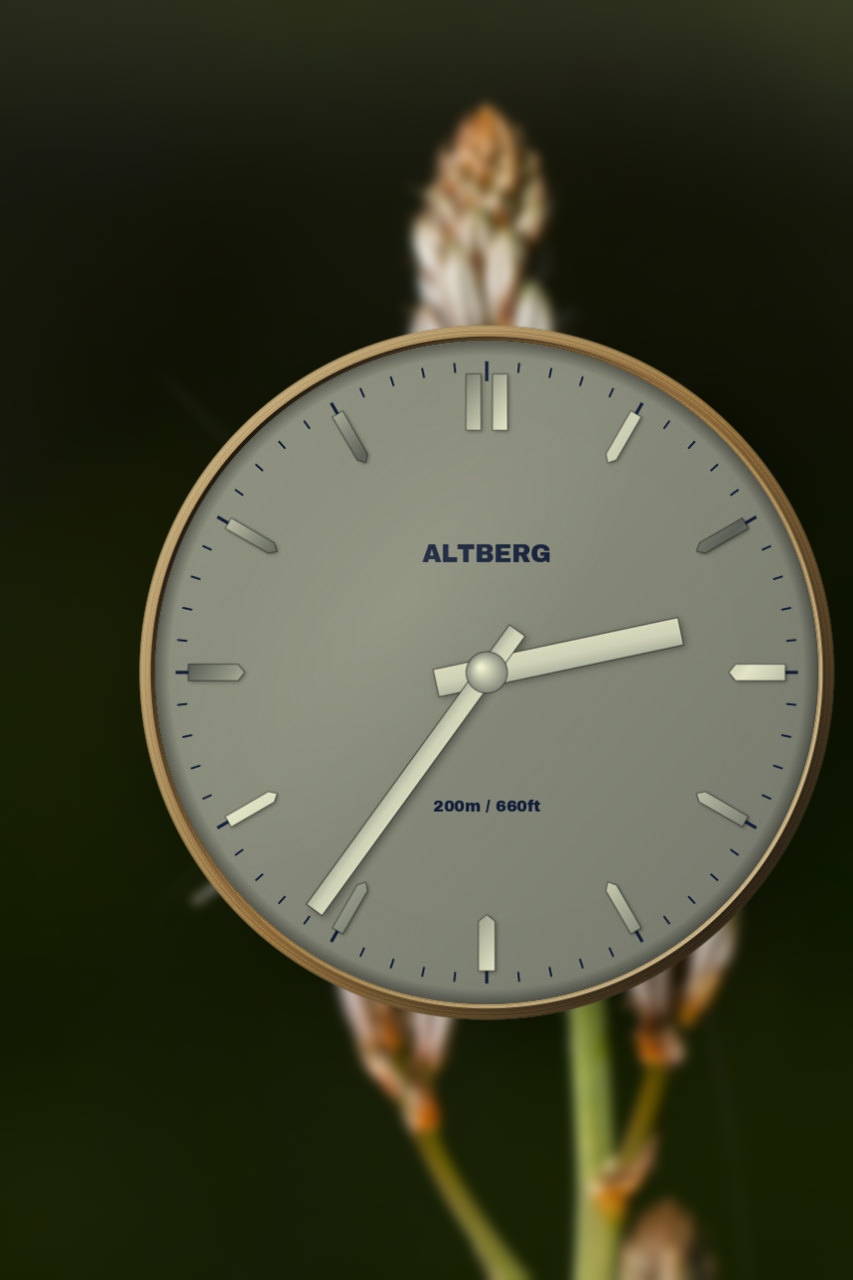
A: 2 h 36 min
